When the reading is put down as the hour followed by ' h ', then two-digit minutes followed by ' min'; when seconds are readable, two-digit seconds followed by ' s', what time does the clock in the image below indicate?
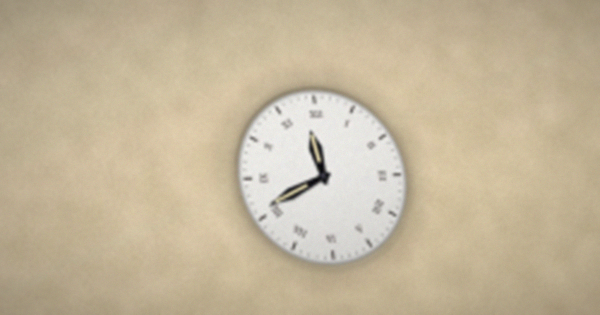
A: 11 h 41 min
